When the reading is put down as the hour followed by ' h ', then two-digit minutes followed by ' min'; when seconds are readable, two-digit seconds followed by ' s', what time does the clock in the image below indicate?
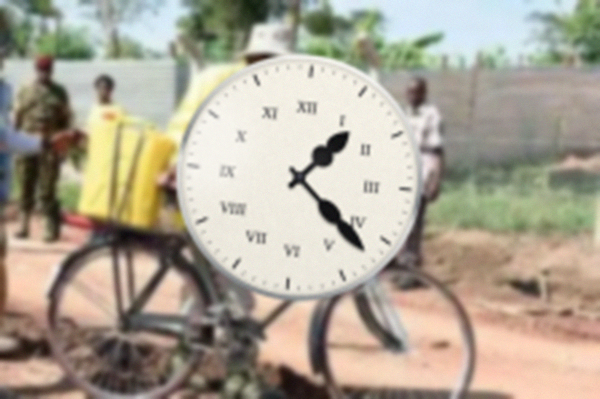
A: 1 h 22 min
